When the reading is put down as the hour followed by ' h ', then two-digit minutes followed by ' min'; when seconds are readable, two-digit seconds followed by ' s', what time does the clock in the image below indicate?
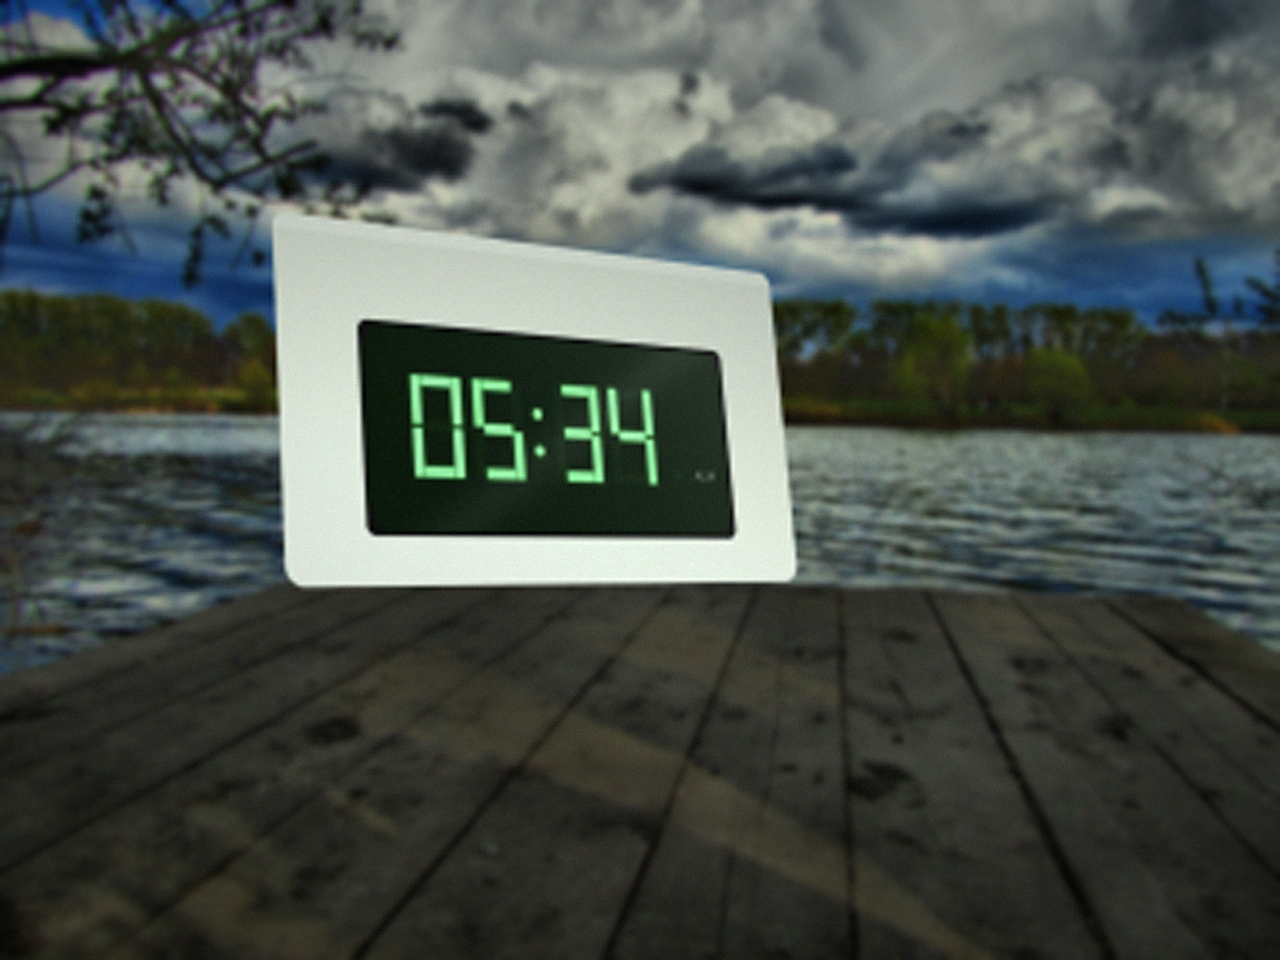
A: 5 h 34 min
